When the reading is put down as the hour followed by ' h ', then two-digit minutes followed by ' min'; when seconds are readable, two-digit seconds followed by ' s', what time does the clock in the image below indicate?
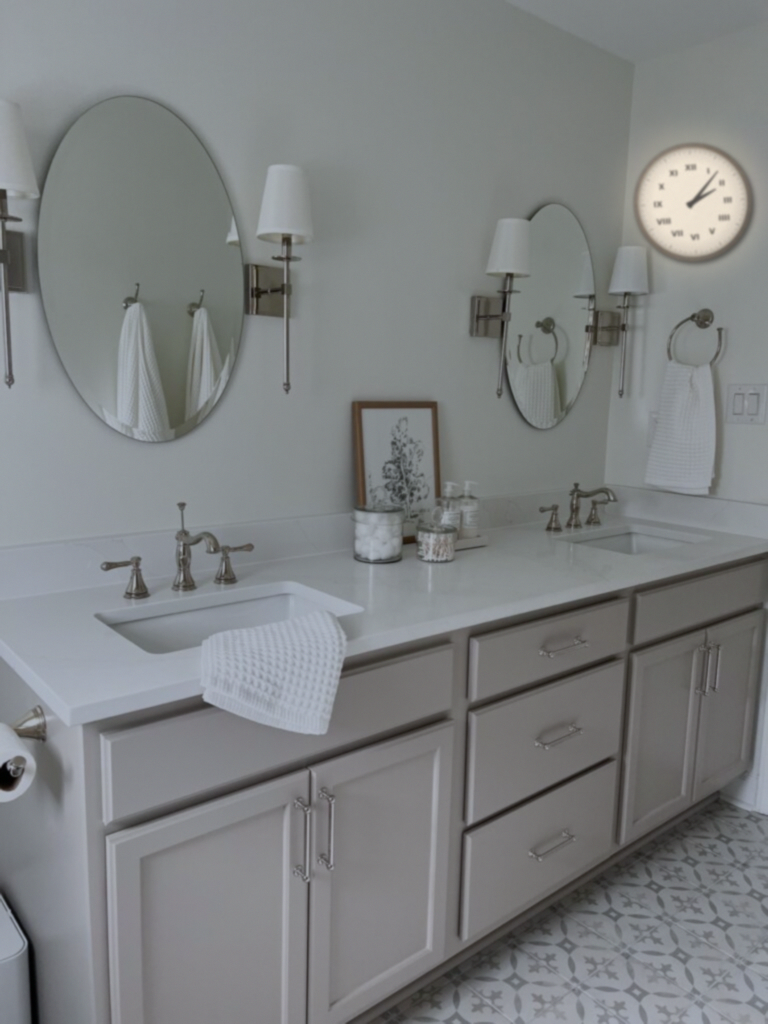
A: 2 h 07 min
